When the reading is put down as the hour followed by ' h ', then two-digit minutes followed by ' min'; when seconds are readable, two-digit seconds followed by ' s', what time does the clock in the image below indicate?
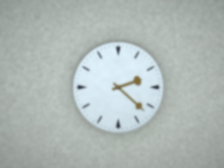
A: 2 h 22 min
